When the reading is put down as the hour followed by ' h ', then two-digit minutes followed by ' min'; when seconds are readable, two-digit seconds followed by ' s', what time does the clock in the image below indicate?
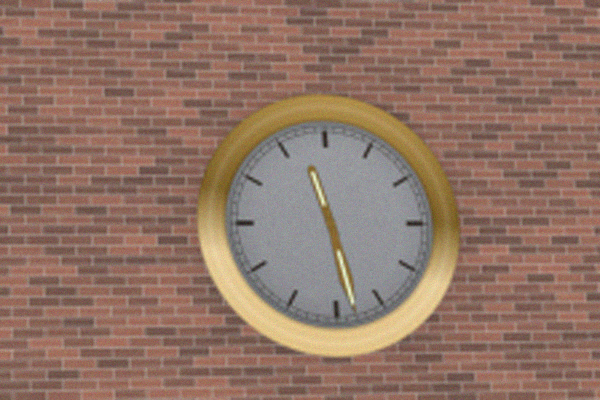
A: 11 h 28 min
